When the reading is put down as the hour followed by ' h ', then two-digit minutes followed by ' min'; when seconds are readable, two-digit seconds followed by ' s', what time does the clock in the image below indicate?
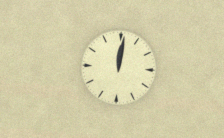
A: 12 h 01 min
